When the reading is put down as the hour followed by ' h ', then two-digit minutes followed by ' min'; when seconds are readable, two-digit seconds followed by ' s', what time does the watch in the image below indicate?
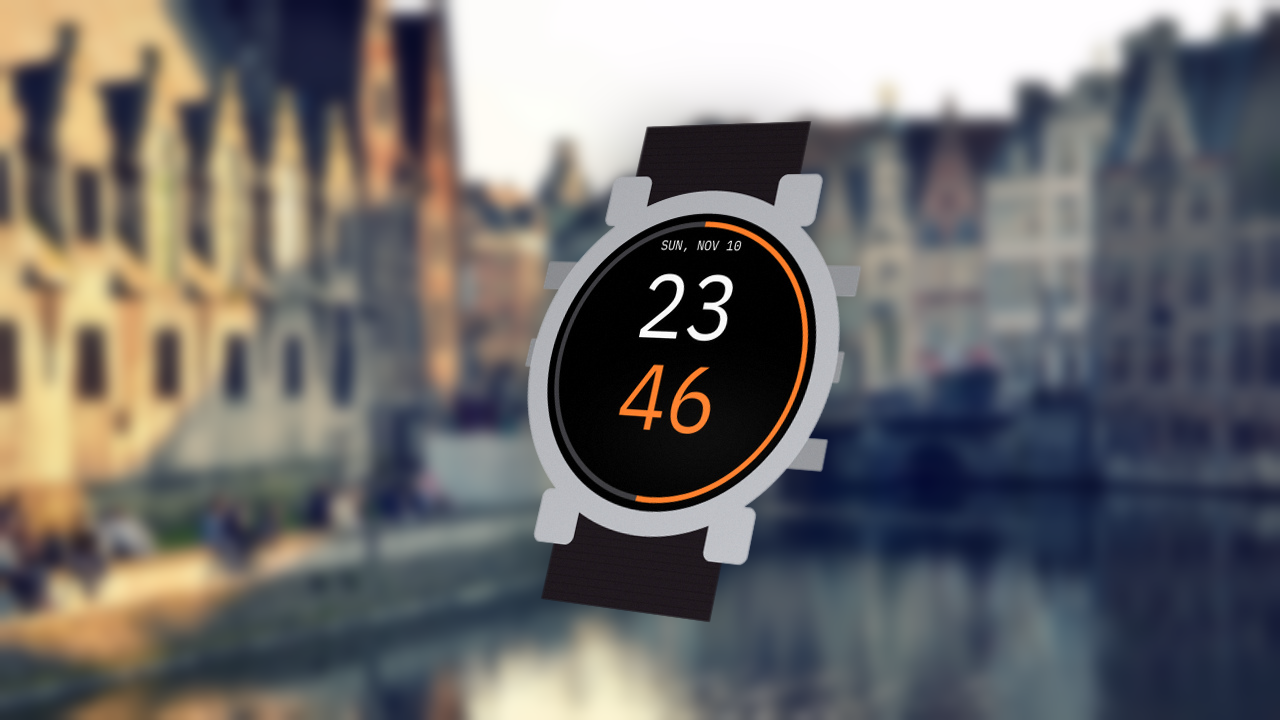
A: 23 h 46 min
